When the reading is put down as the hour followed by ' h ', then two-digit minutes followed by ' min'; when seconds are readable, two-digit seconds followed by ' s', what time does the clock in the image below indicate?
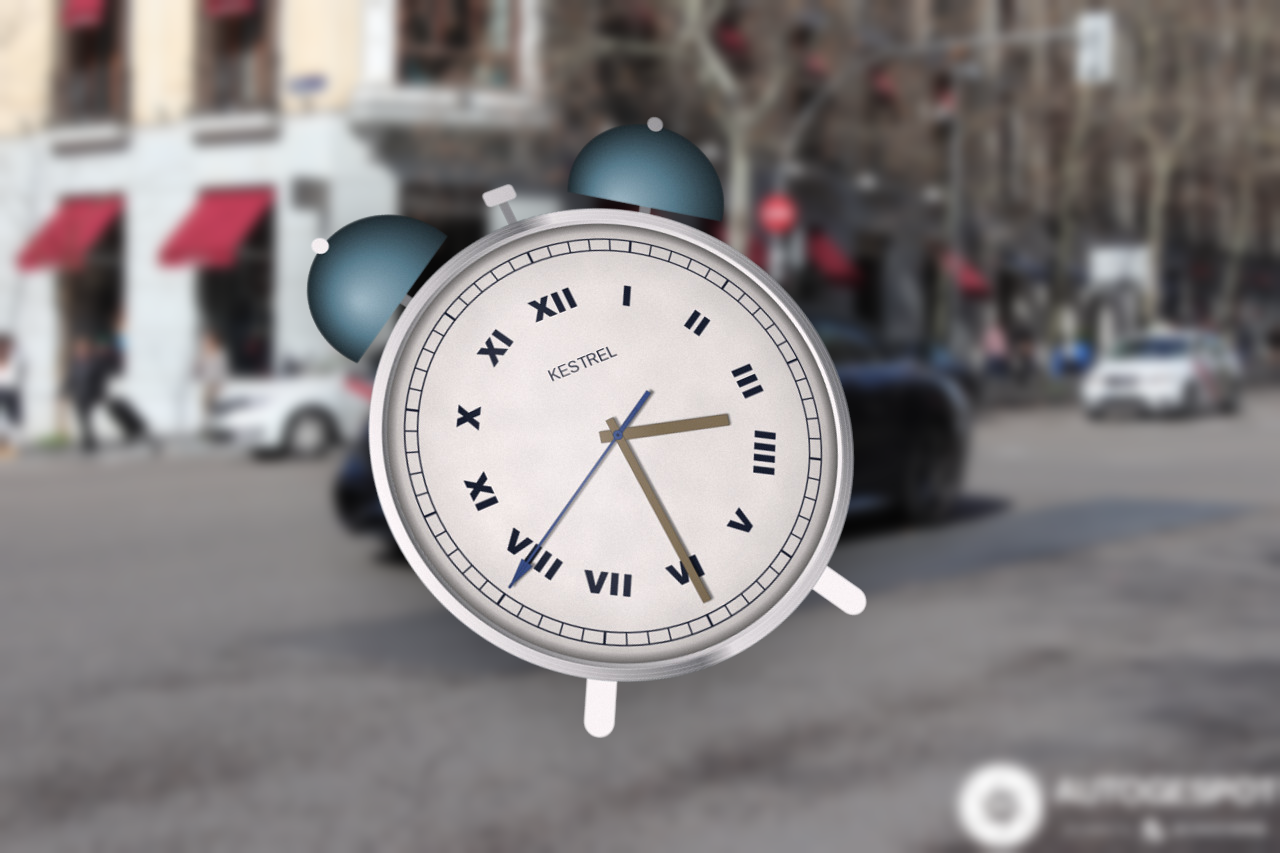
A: 3 h 29 min 40 s
